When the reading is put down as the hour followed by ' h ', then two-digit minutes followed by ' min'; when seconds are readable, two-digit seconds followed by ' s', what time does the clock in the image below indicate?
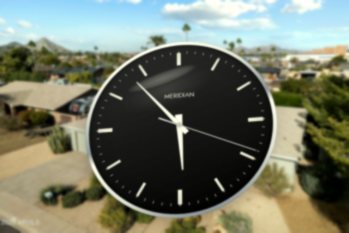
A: 5 h 53 min 19 s
